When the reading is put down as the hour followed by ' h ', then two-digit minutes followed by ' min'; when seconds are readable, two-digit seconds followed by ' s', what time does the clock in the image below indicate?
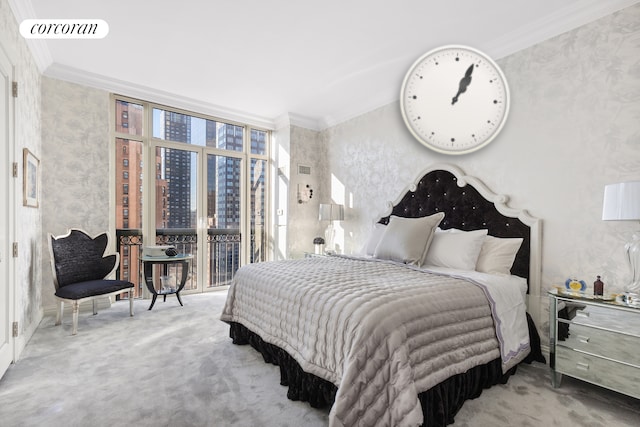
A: 1 h 04 min
